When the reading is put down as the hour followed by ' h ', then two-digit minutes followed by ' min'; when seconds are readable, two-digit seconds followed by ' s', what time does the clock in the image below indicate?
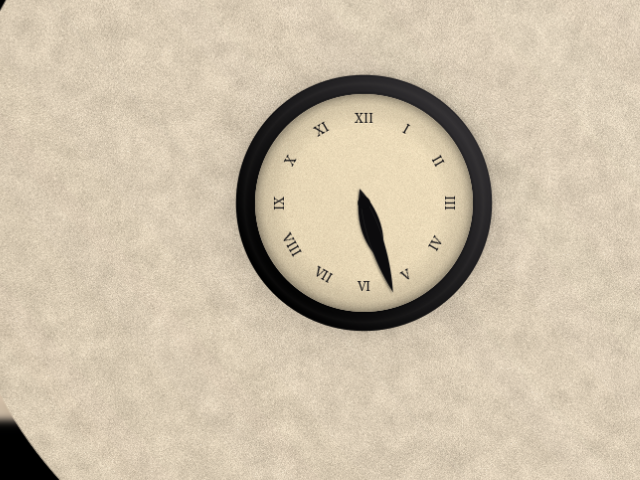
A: 5 h 27 min
